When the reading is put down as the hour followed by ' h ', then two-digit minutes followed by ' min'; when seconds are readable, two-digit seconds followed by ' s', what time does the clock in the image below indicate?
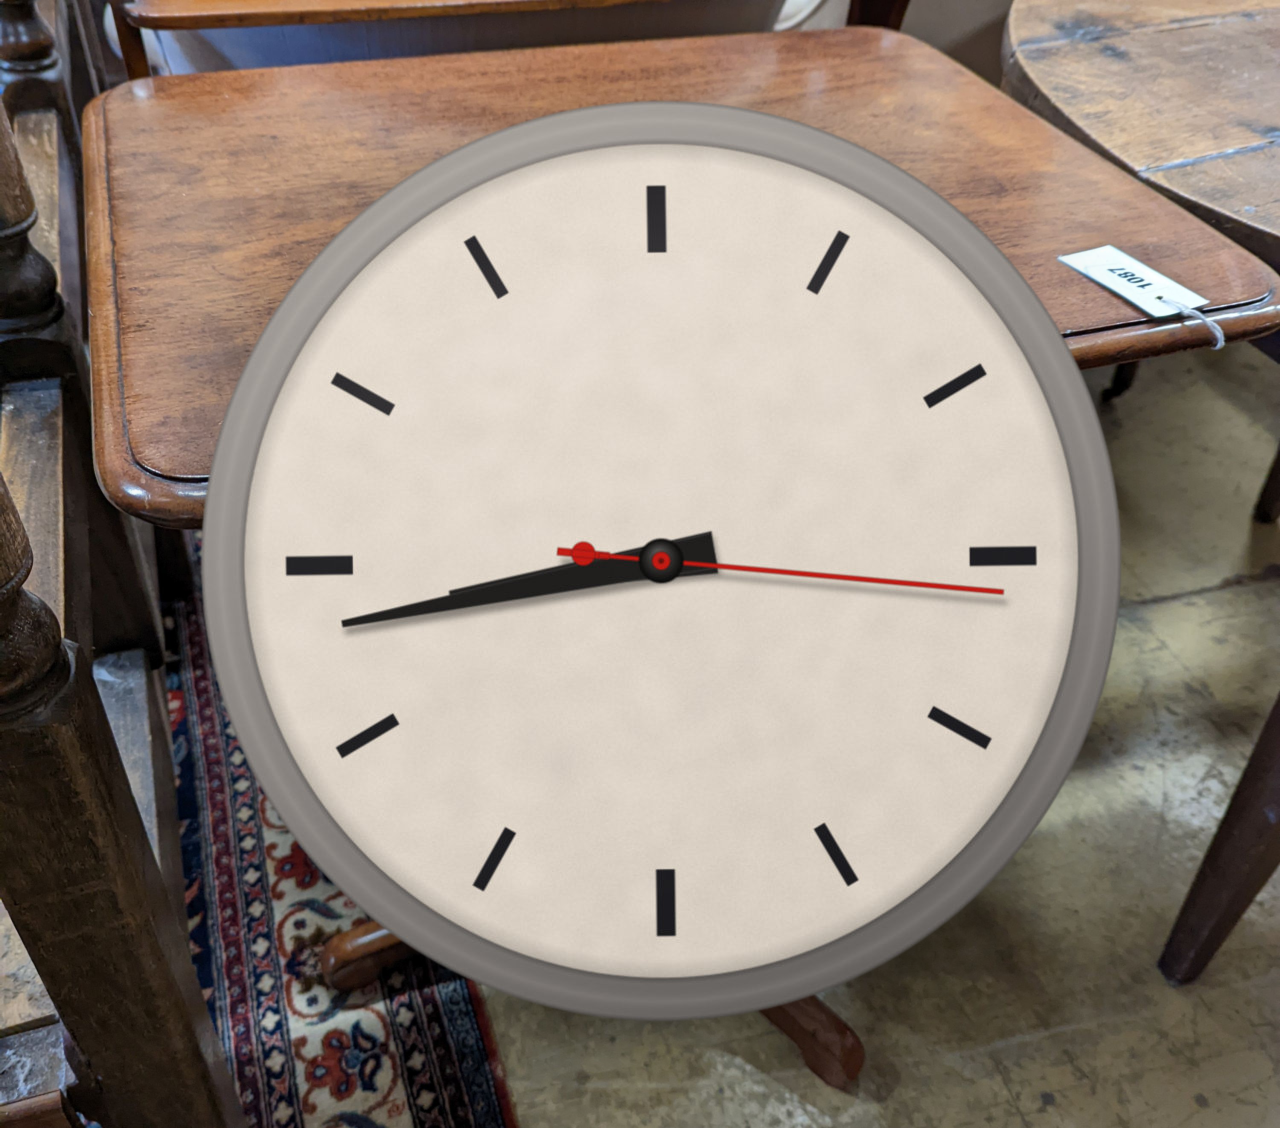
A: 8 h 43 min 16 s
